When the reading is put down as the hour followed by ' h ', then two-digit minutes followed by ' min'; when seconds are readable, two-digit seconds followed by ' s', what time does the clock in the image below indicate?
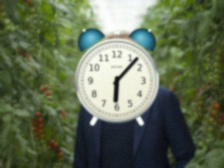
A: 6 h 07 min
